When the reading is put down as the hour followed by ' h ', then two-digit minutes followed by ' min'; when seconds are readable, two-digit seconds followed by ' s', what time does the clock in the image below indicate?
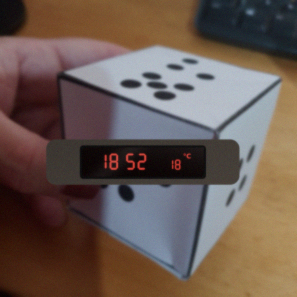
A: 18 h 52 min
